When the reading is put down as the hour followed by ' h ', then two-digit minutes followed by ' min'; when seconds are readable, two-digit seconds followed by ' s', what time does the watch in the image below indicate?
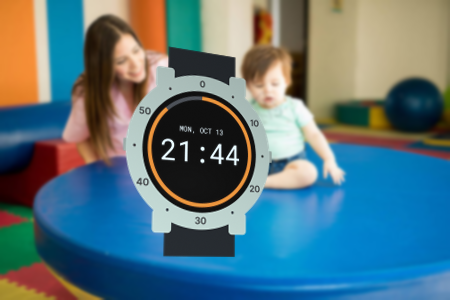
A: 21 h 44 min
